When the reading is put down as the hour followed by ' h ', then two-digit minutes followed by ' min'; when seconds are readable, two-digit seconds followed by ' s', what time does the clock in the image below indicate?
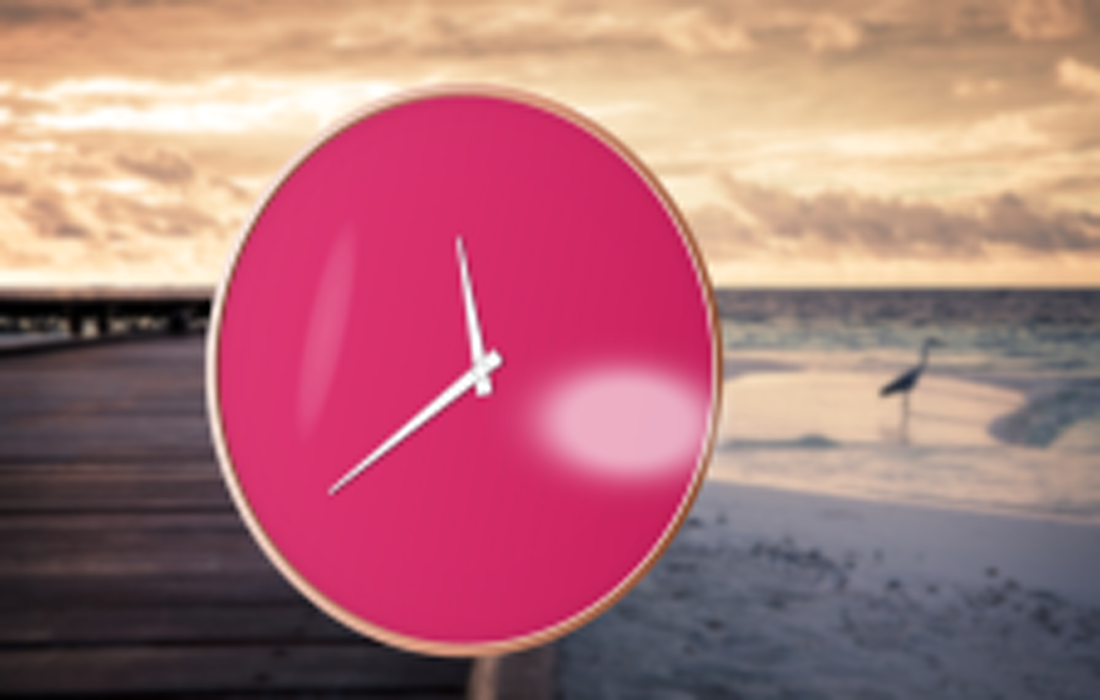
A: 11 h 39 min
